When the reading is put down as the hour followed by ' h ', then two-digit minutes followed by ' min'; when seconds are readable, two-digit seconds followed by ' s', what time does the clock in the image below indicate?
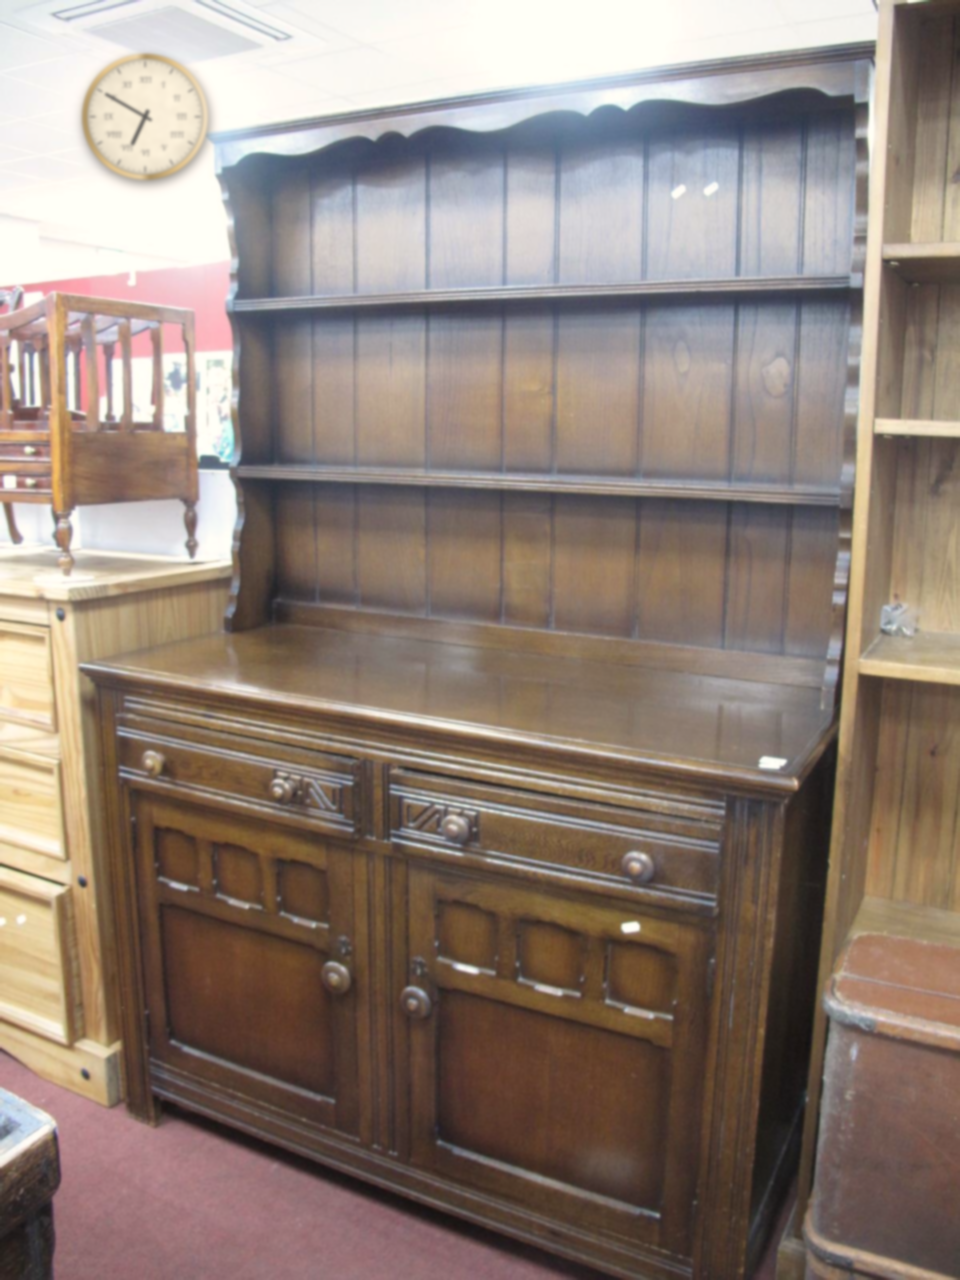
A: 6 h 50 min
